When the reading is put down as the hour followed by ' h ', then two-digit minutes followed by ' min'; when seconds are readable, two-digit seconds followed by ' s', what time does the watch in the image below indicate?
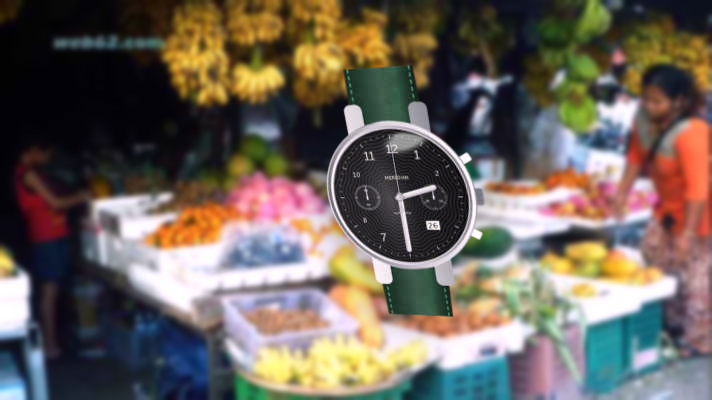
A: 2 h 30 min
